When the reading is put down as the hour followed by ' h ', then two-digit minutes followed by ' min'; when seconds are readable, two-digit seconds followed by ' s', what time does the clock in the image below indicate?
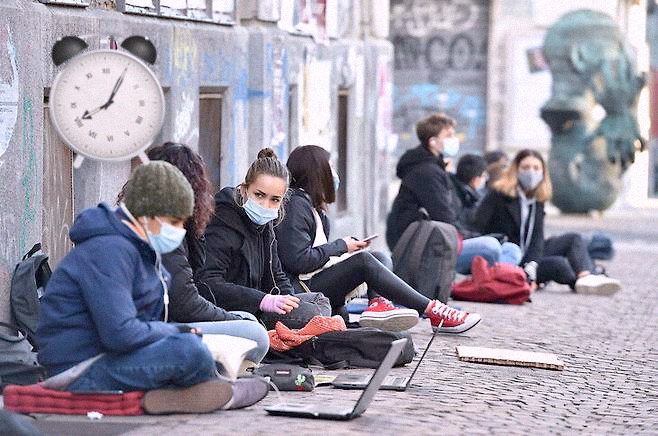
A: 8 h 05 min
